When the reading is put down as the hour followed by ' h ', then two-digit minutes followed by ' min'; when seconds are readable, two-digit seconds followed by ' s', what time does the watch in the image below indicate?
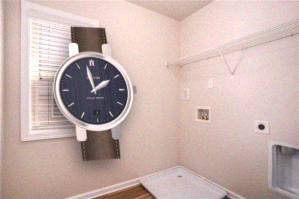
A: 1 h 58 min
